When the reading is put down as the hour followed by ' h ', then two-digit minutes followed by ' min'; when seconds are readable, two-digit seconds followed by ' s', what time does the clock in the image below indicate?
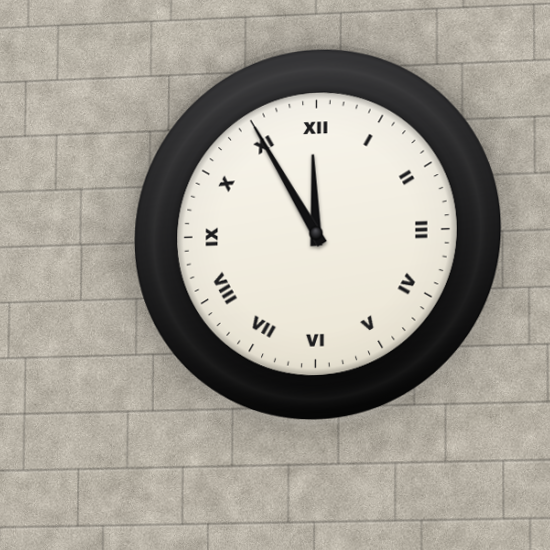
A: 11 h 55 min
